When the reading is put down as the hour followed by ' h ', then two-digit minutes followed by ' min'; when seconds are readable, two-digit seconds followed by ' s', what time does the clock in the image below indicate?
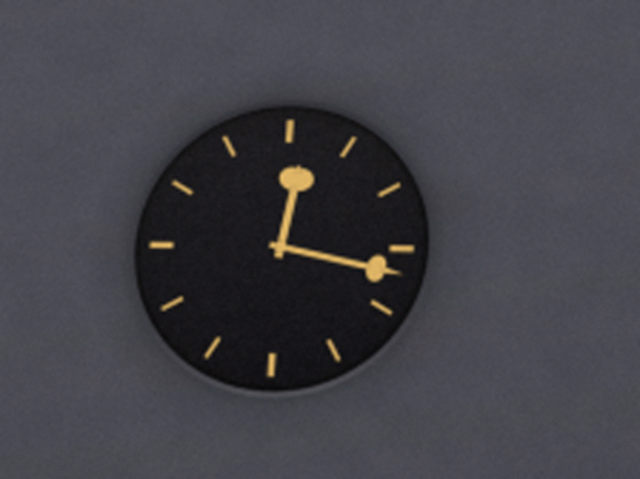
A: 12 h 17 min
